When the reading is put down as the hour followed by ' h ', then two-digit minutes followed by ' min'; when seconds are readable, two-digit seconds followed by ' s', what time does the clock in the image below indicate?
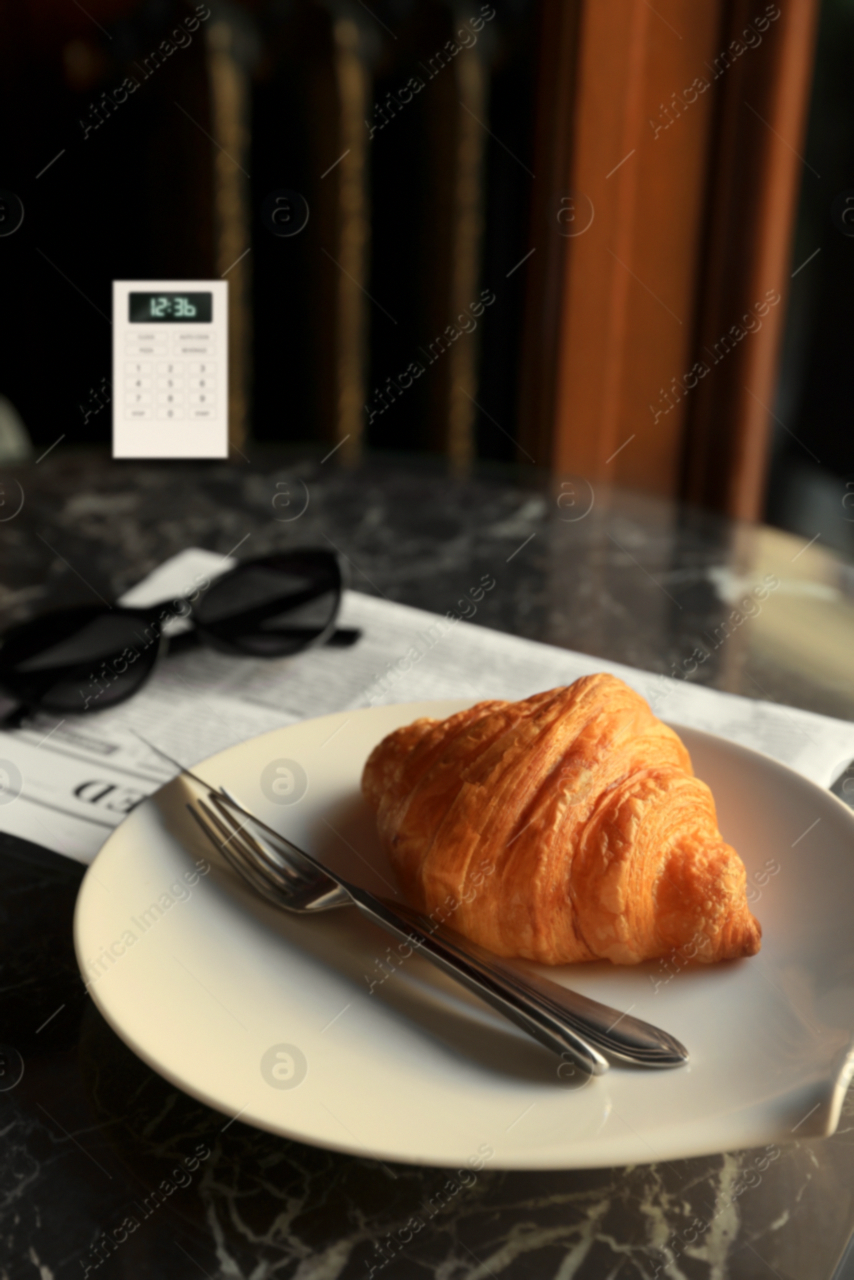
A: 12 h 36 min
